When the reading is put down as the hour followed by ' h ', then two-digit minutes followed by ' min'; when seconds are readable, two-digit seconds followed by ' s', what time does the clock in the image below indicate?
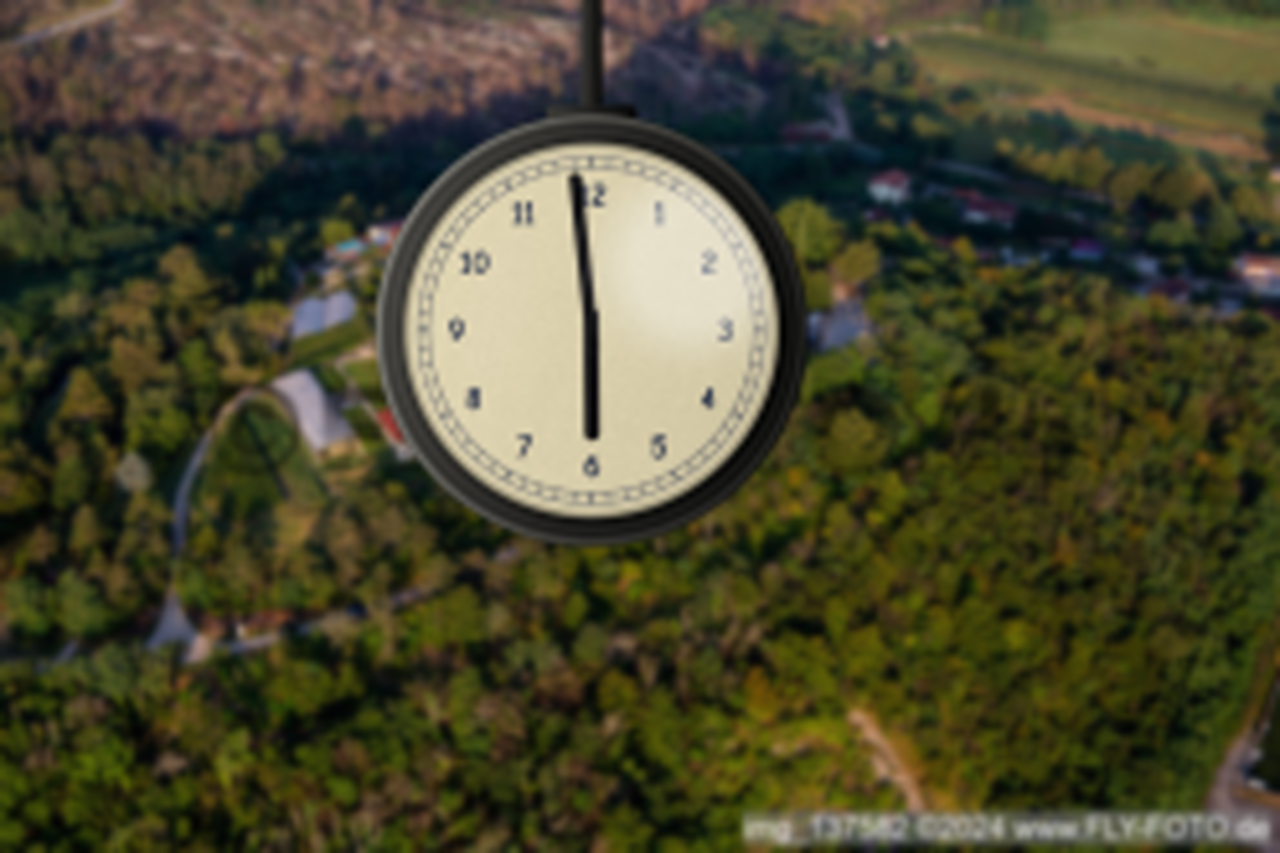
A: 5 h 59 min
